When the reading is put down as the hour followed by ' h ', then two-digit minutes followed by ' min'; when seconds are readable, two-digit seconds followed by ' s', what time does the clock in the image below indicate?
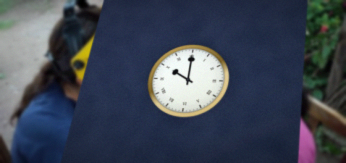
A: 10 h 00 min
